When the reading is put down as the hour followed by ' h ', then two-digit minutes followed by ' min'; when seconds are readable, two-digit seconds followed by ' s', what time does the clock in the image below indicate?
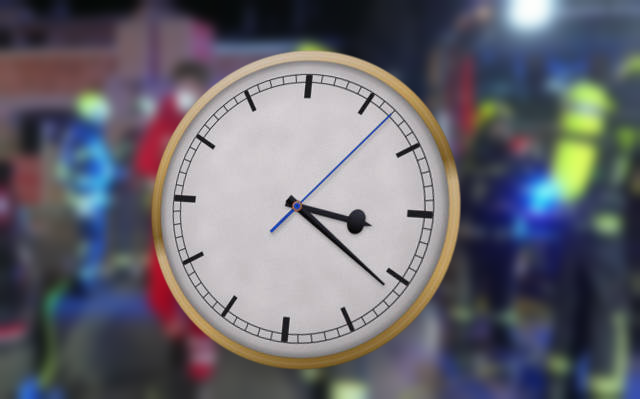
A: 3 h 21 min 07 s
